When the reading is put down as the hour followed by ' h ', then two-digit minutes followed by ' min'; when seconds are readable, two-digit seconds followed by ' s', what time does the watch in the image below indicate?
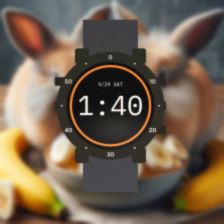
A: 1 h 40 min
